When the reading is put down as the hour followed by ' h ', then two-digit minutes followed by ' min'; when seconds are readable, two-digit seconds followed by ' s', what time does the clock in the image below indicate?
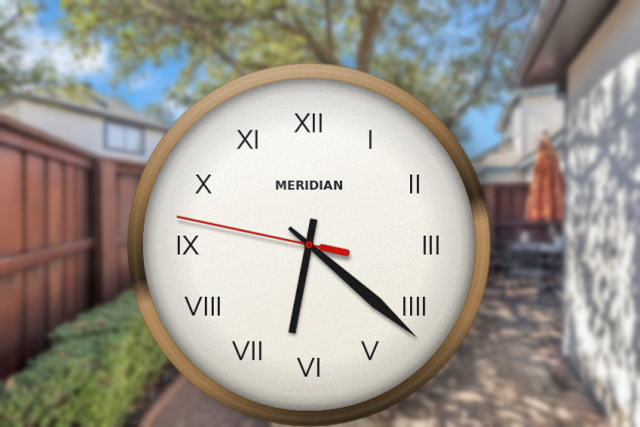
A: 6 h 21 min 47 s
